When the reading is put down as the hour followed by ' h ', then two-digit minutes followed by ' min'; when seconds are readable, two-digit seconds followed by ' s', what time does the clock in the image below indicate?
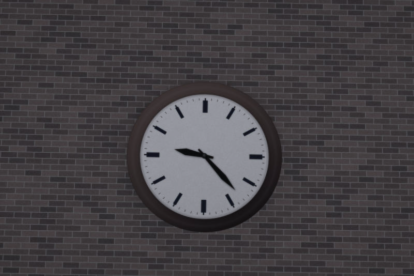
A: 9 h 23 min
